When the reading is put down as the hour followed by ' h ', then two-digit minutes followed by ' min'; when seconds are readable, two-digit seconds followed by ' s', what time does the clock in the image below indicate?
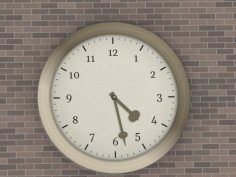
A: 4 h 28 min
